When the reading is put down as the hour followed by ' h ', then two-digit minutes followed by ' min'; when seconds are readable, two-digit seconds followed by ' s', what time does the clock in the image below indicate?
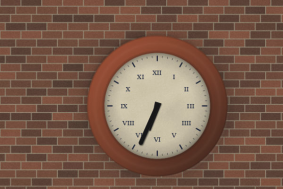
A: 6 h 34 min
